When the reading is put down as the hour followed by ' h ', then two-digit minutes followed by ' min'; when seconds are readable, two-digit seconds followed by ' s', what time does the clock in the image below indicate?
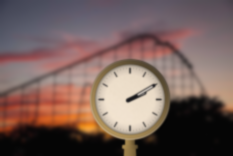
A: 2 h 10 min
